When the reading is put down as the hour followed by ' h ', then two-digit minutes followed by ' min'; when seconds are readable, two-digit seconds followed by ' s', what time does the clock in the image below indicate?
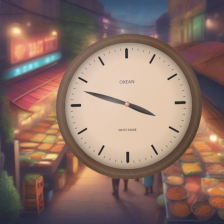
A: 3 h 48 min
